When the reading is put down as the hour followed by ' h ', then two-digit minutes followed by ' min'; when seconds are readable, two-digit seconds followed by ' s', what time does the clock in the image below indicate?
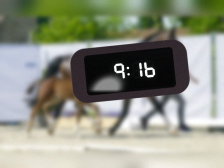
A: 9 h 16 min
